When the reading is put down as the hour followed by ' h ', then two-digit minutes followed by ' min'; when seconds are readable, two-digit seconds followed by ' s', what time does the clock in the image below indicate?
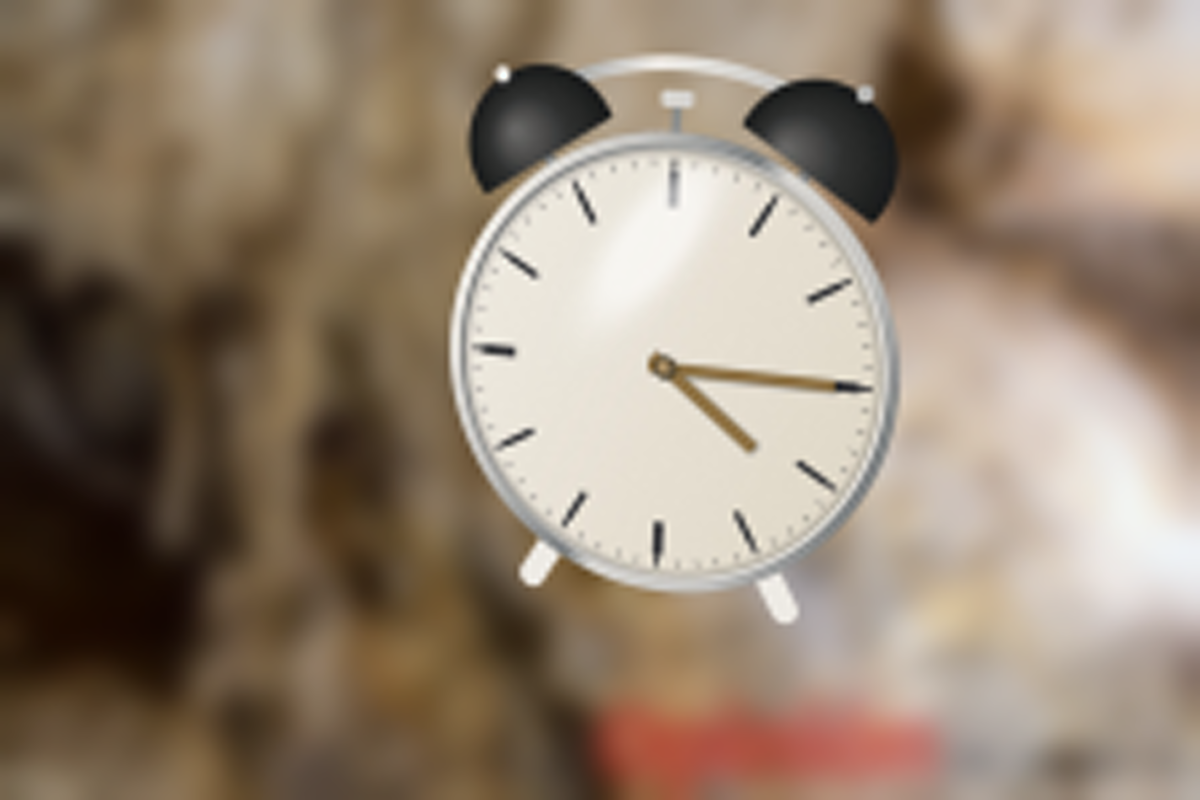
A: 4 h 15 min
